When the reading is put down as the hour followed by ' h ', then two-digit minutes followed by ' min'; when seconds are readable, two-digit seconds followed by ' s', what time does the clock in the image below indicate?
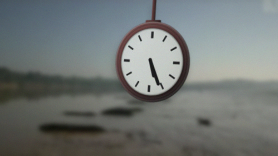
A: 5 h 26 min
